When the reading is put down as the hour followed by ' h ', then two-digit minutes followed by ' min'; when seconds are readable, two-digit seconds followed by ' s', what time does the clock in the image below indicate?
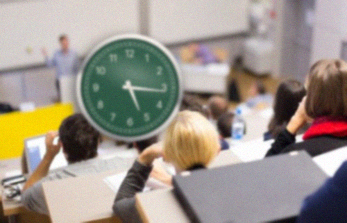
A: 5 h 16 min
